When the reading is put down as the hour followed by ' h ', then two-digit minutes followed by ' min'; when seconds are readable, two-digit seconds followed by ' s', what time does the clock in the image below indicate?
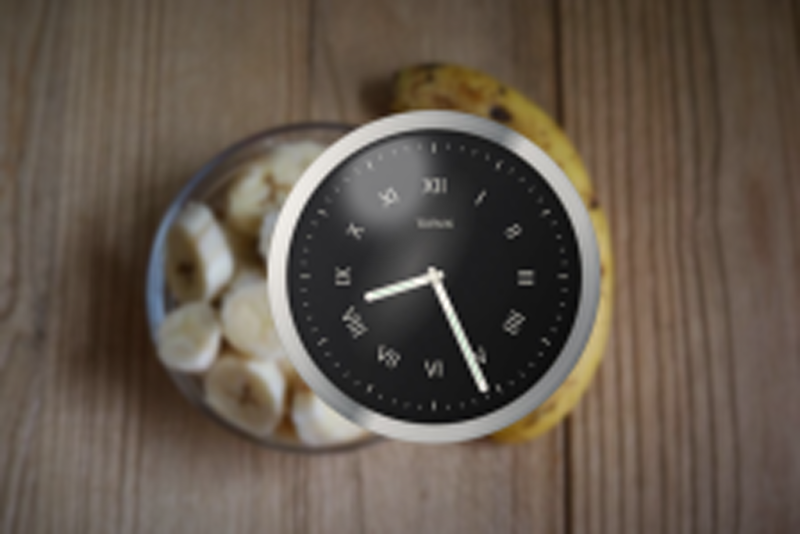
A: 8 h 26 min
